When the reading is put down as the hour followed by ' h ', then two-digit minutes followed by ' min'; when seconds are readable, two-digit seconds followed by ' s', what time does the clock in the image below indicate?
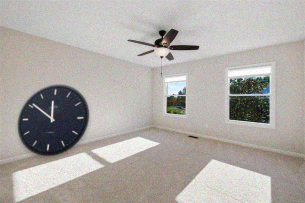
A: 11 h 51 min
